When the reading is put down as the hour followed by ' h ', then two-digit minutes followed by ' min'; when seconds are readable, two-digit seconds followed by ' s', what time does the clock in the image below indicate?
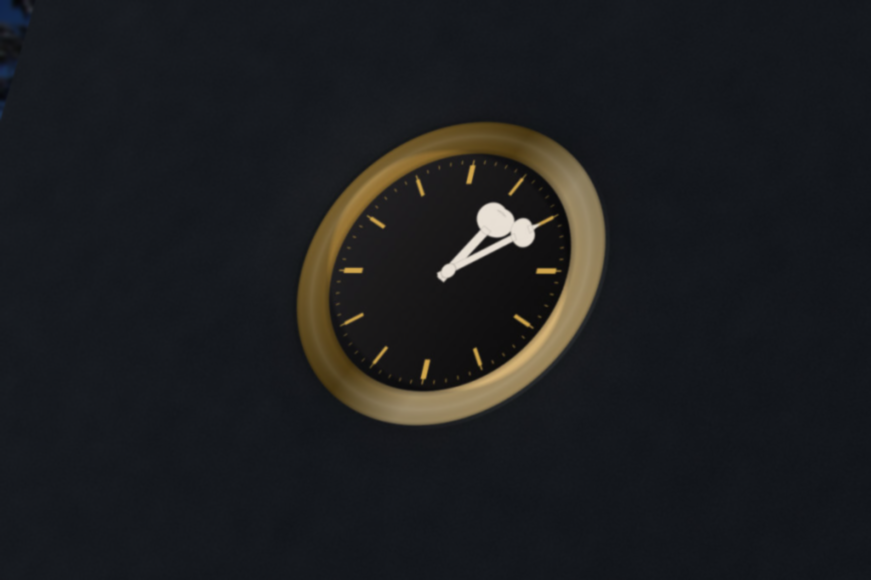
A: 1 h 10 min
